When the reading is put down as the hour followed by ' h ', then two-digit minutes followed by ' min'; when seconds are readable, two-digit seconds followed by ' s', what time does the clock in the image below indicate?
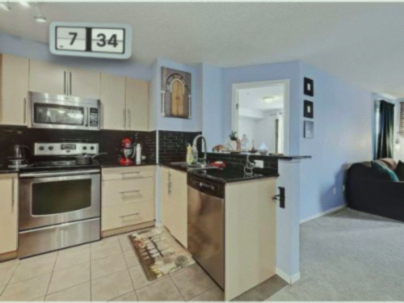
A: 7 h 34 min
